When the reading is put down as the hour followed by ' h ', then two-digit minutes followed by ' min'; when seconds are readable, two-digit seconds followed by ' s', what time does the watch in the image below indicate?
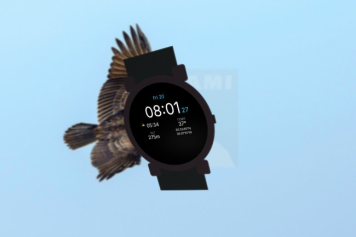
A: 8 h 01 min
